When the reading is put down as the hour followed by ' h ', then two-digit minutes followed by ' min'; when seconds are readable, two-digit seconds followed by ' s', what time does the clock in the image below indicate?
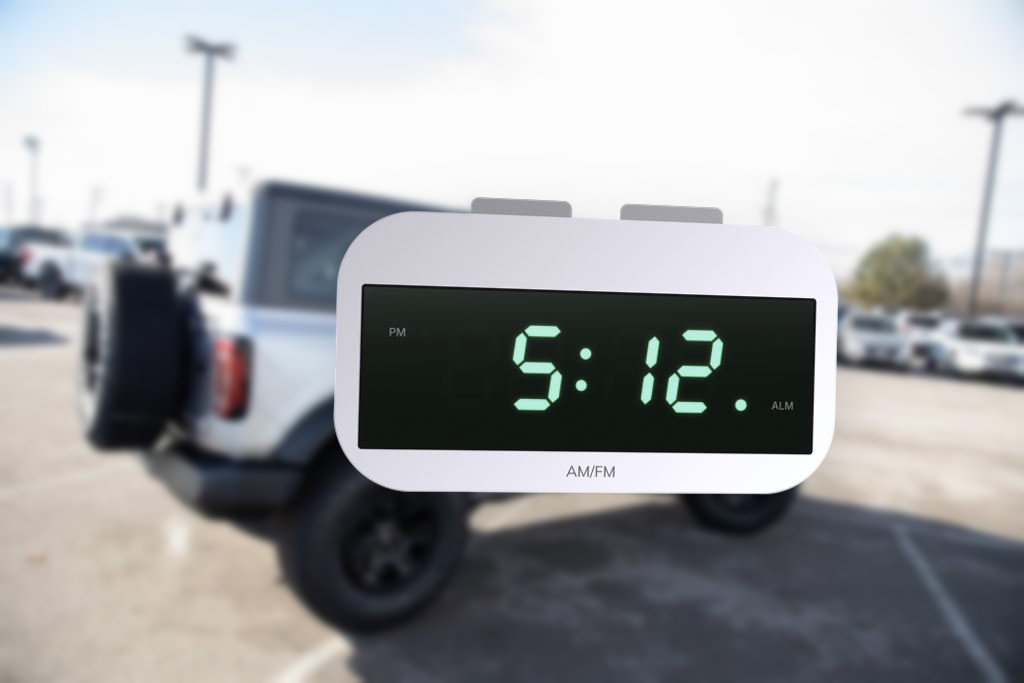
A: 5 h 12 min
